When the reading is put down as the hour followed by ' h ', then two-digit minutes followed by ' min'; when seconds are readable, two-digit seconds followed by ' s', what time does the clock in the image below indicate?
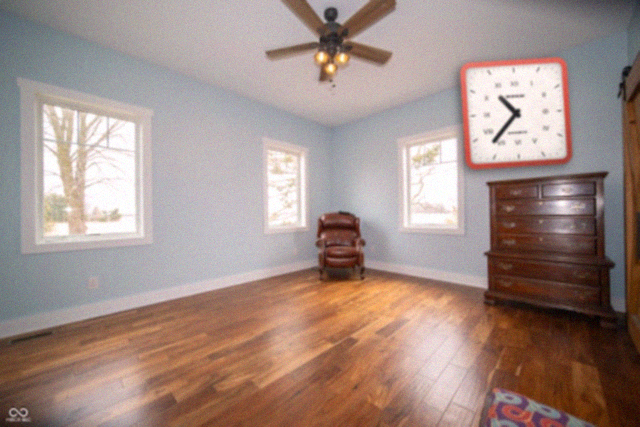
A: 10 h 37 min
